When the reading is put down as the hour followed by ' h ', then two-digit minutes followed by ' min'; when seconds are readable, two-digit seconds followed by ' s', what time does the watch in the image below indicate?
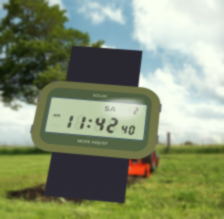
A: 11 h 42 min 40 s
